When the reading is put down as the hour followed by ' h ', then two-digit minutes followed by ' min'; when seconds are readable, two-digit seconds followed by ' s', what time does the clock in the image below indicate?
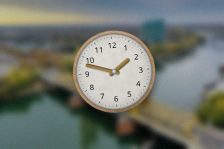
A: 1 h 48 min
